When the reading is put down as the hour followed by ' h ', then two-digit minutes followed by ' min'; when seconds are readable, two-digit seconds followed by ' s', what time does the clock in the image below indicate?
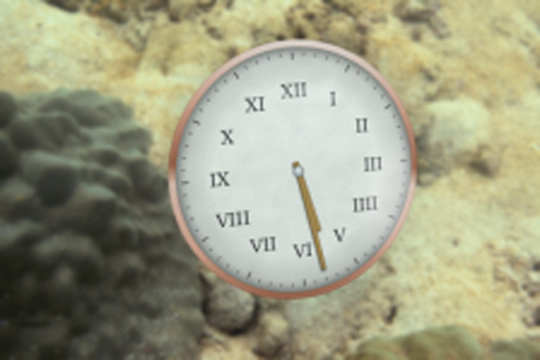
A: 5 h 28 min
